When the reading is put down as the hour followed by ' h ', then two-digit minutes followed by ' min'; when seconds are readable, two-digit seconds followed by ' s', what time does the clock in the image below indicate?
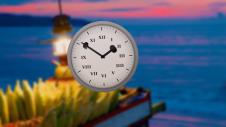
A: 1 h 51 min
